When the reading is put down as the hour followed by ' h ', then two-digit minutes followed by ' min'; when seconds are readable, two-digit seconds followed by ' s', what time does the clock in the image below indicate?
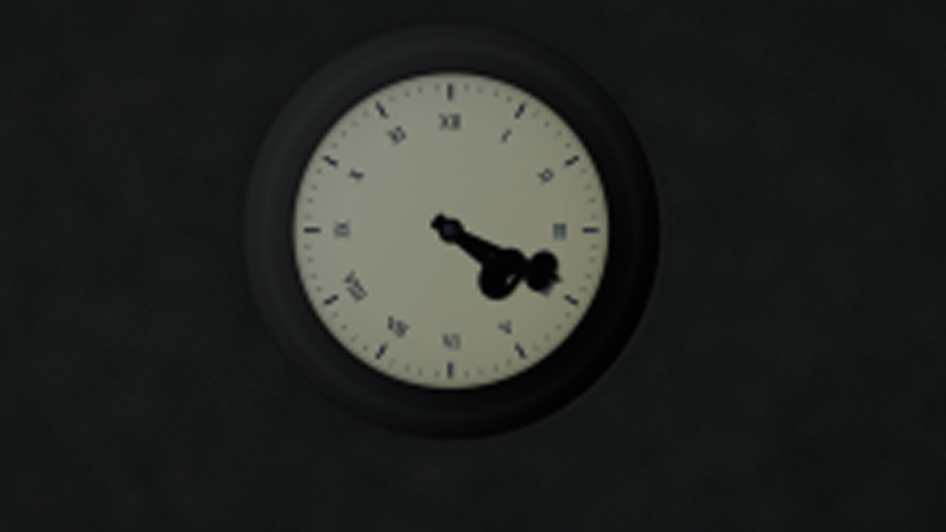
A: 4 h 19 min
